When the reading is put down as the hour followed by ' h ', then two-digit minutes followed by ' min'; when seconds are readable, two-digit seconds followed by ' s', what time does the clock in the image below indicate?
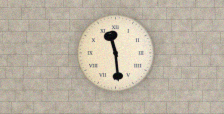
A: 11 h 29 min
